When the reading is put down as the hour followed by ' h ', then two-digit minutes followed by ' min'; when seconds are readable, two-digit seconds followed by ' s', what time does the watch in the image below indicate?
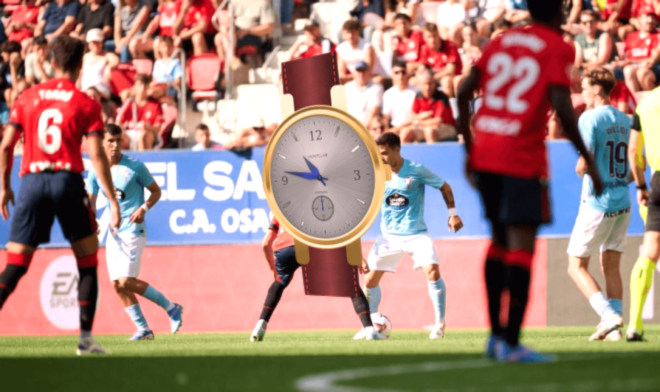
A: 10 h 47 min
